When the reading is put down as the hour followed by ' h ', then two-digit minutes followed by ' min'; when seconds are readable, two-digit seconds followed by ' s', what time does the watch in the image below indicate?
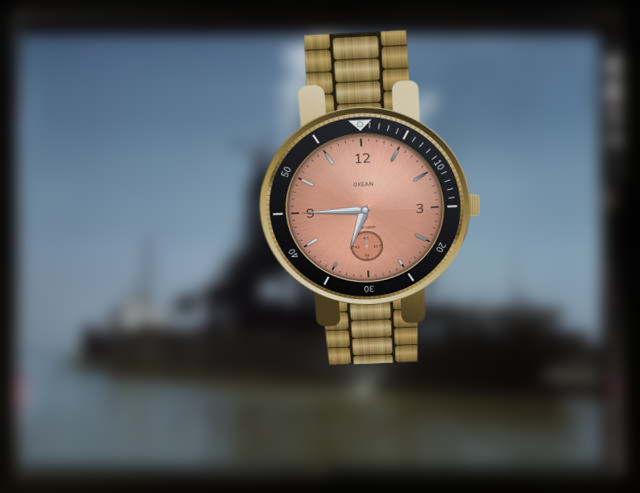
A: 6 h 45 min
